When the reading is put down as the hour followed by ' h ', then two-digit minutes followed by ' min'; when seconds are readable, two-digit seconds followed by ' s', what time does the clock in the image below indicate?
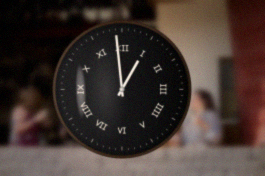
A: 12 h 59 min
